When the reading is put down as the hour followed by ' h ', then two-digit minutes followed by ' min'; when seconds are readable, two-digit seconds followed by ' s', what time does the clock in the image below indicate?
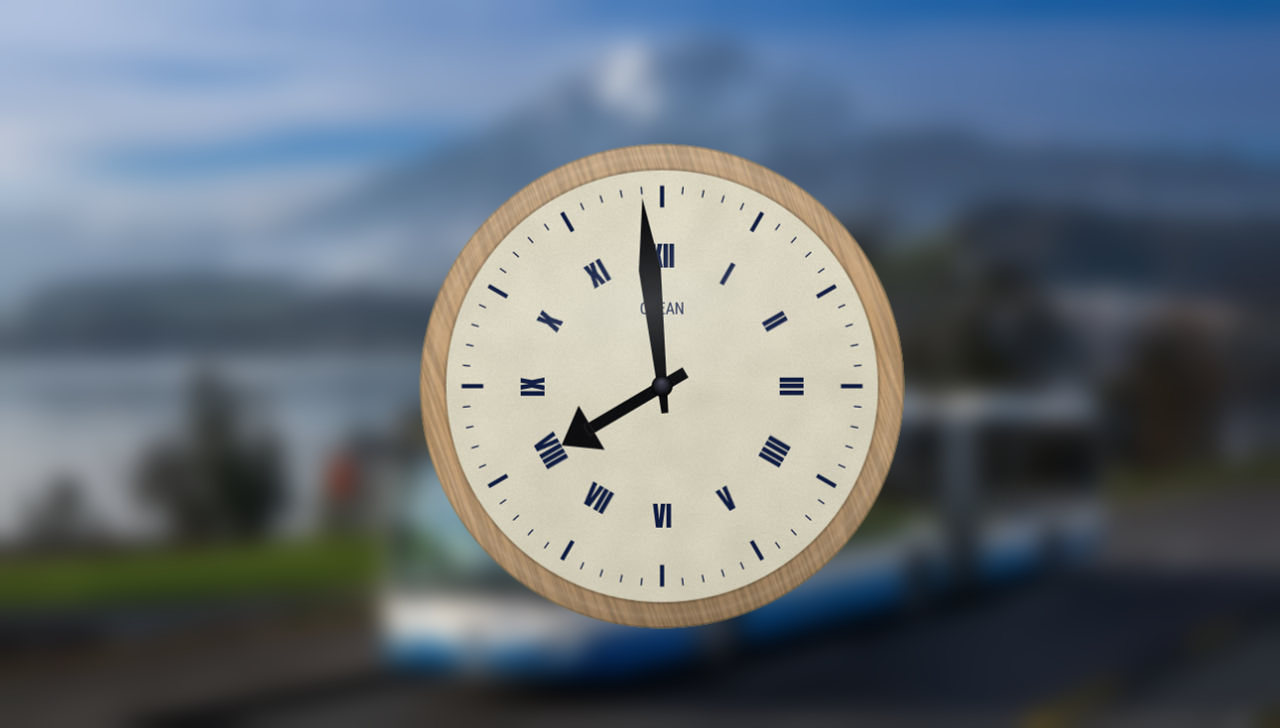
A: 7 h 59 min
